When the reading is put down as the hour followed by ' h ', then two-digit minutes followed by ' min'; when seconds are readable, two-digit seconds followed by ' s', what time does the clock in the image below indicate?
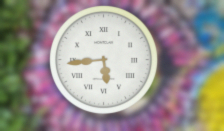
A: 5 h 44 min
